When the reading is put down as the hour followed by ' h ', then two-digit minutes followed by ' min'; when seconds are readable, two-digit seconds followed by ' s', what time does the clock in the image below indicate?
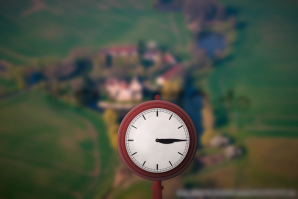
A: 3 h 15 min
